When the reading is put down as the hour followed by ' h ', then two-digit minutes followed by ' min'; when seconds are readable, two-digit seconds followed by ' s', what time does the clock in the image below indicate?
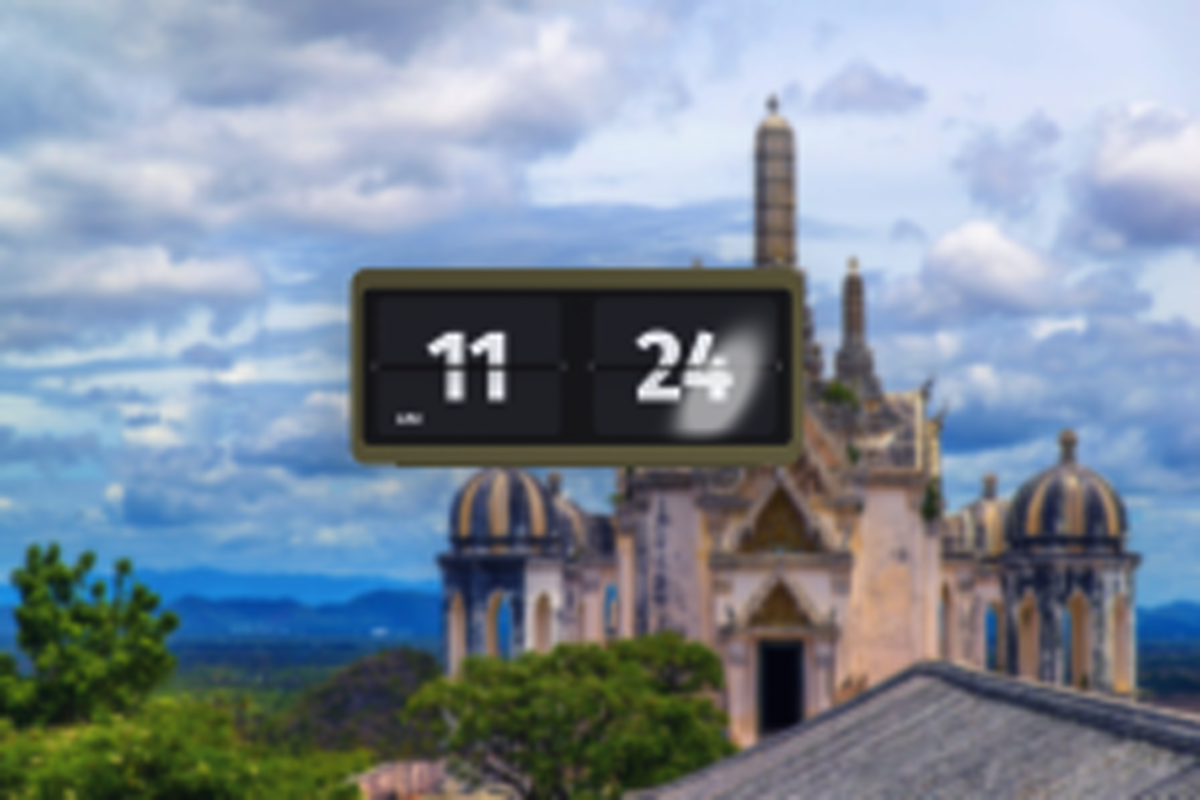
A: 11 h 24 min
